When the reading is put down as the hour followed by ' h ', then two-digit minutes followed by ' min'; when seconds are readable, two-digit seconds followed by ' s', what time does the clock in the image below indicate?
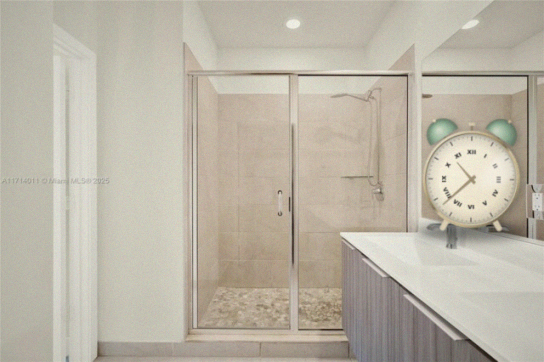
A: 10 h 38 min
